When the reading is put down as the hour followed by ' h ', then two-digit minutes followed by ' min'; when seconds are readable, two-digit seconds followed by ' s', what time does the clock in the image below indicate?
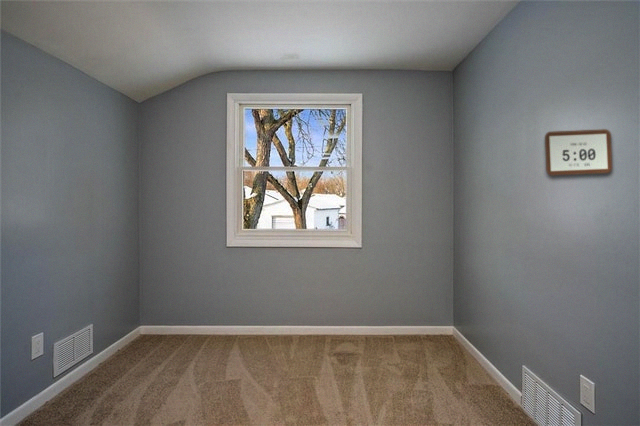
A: 5 h 00 min
